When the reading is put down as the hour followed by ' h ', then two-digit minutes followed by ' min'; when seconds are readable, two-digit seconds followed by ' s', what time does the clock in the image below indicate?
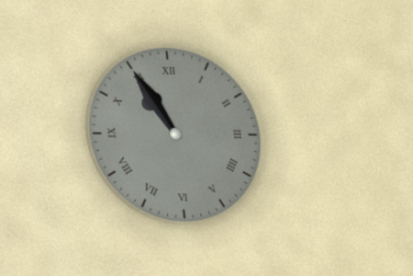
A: 10 h 55 min
